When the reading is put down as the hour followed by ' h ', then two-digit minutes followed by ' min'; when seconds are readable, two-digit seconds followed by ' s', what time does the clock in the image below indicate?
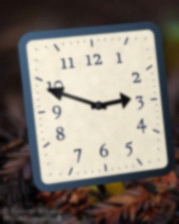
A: 2 h 49 min
